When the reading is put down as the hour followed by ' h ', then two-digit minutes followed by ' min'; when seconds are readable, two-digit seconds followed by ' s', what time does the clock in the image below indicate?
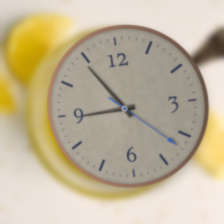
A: 8 h 54 min 22 s
